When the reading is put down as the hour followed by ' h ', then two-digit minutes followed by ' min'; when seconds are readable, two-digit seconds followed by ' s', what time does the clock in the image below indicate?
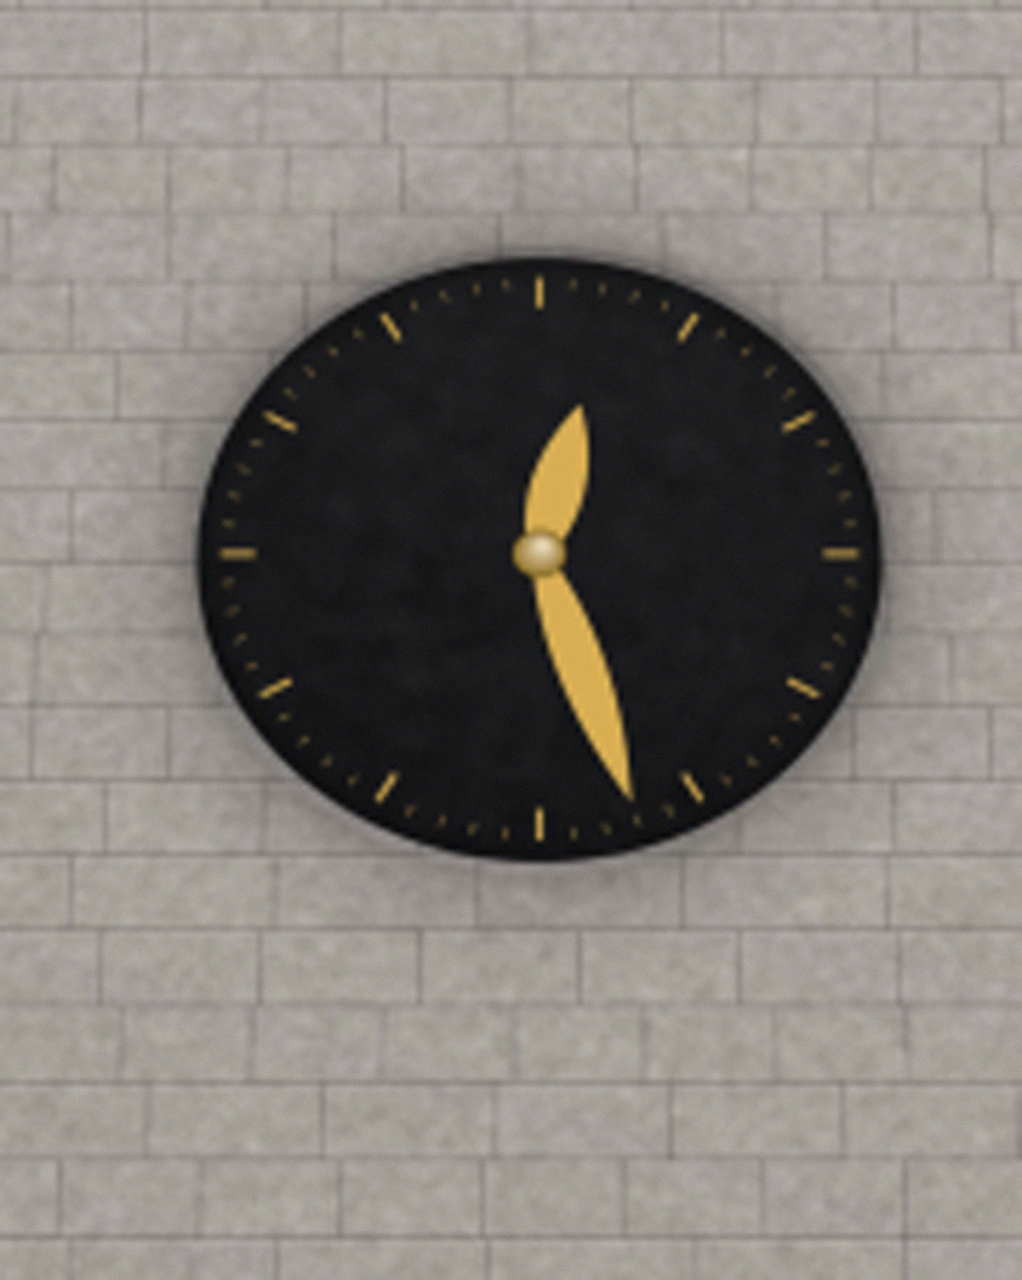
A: 12 h 27 min
